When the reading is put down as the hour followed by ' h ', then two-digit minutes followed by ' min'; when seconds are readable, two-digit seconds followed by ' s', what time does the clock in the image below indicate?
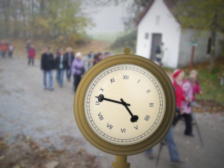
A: 4 h 47 min
